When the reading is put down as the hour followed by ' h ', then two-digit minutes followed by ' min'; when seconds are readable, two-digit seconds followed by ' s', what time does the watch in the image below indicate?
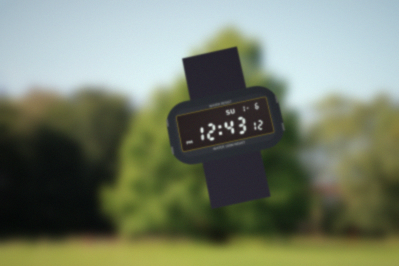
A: 12 h 43 min 12 s
